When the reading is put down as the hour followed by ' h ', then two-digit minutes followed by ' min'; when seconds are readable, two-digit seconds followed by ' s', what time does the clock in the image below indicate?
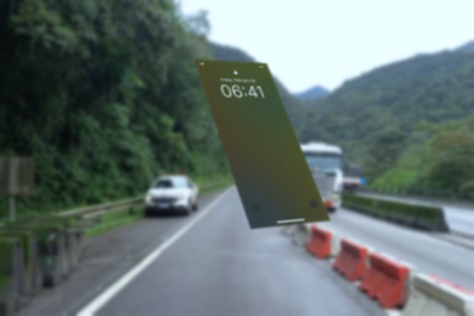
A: 6 h 41 min
